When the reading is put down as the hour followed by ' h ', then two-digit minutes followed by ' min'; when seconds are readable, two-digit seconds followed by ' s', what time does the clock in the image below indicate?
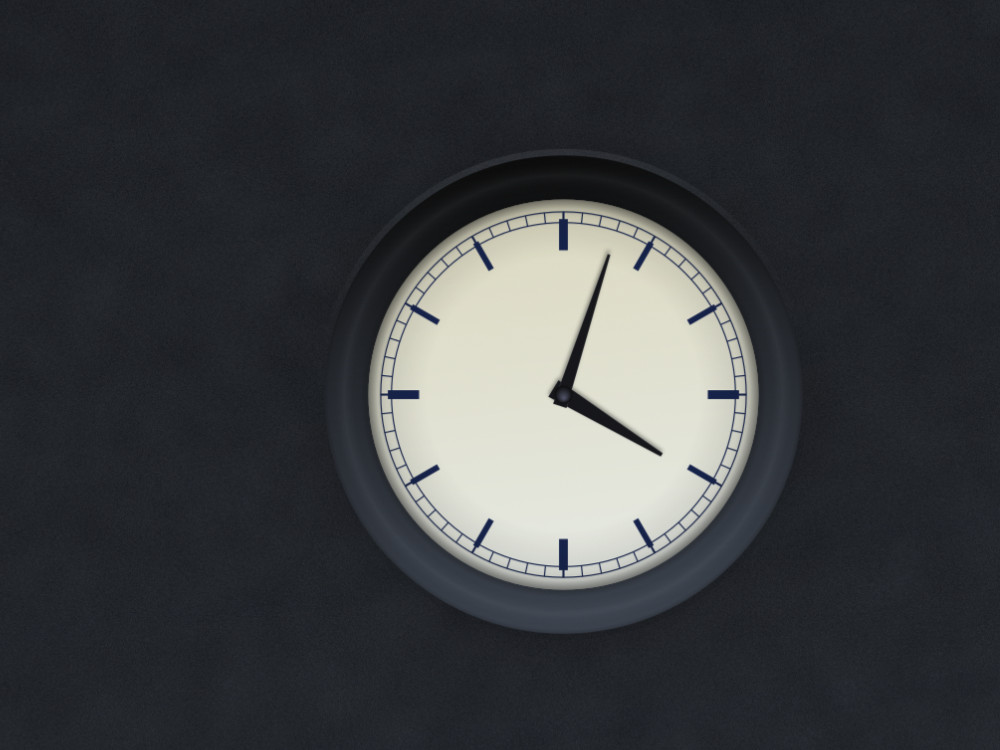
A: 4 h 03 min
